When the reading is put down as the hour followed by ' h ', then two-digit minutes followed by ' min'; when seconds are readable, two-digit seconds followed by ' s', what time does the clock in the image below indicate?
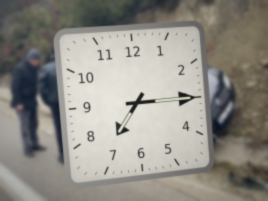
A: 7 h 15 min
